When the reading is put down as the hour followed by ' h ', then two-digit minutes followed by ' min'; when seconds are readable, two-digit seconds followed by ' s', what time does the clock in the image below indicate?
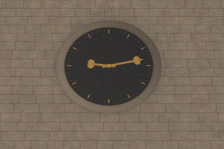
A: 9 h 13 min
